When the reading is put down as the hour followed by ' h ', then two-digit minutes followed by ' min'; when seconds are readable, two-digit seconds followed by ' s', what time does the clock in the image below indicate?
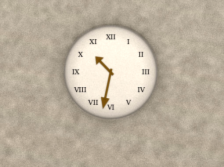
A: 10 h 32 min
